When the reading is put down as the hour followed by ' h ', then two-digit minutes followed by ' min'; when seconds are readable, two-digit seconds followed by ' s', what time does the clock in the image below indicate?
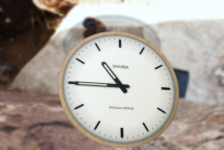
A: 10 h 45 min
